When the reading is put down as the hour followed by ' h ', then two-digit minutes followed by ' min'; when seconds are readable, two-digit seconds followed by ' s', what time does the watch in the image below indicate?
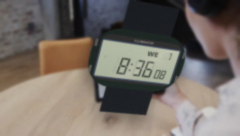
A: 8 h 36 min
